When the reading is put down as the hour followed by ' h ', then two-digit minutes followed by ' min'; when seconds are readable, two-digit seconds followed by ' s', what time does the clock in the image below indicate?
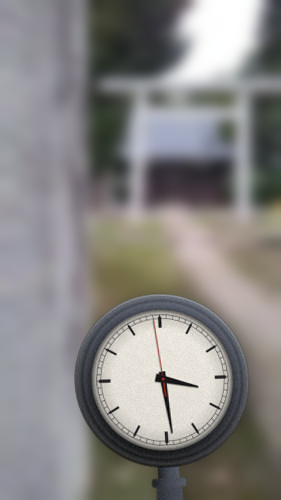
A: 3 h 28 min 59 s
